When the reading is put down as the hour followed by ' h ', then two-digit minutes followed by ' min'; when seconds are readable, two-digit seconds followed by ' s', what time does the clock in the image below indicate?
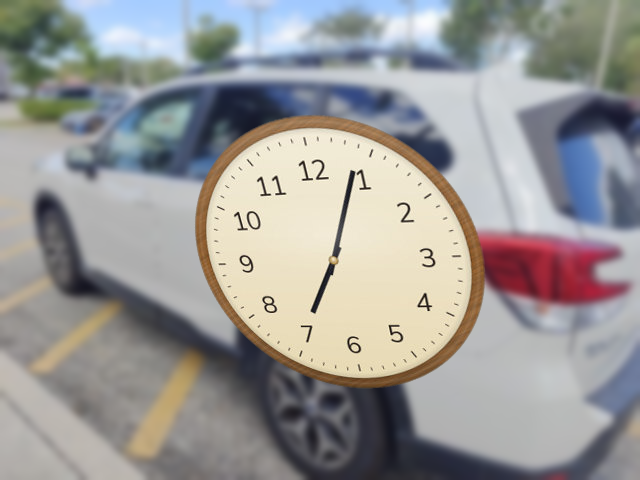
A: 7 h 04 min
